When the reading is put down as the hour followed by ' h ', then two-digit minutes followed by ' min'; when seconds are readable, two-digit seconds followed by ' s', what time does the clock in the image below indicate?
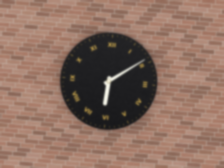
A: 6 h 09 min
